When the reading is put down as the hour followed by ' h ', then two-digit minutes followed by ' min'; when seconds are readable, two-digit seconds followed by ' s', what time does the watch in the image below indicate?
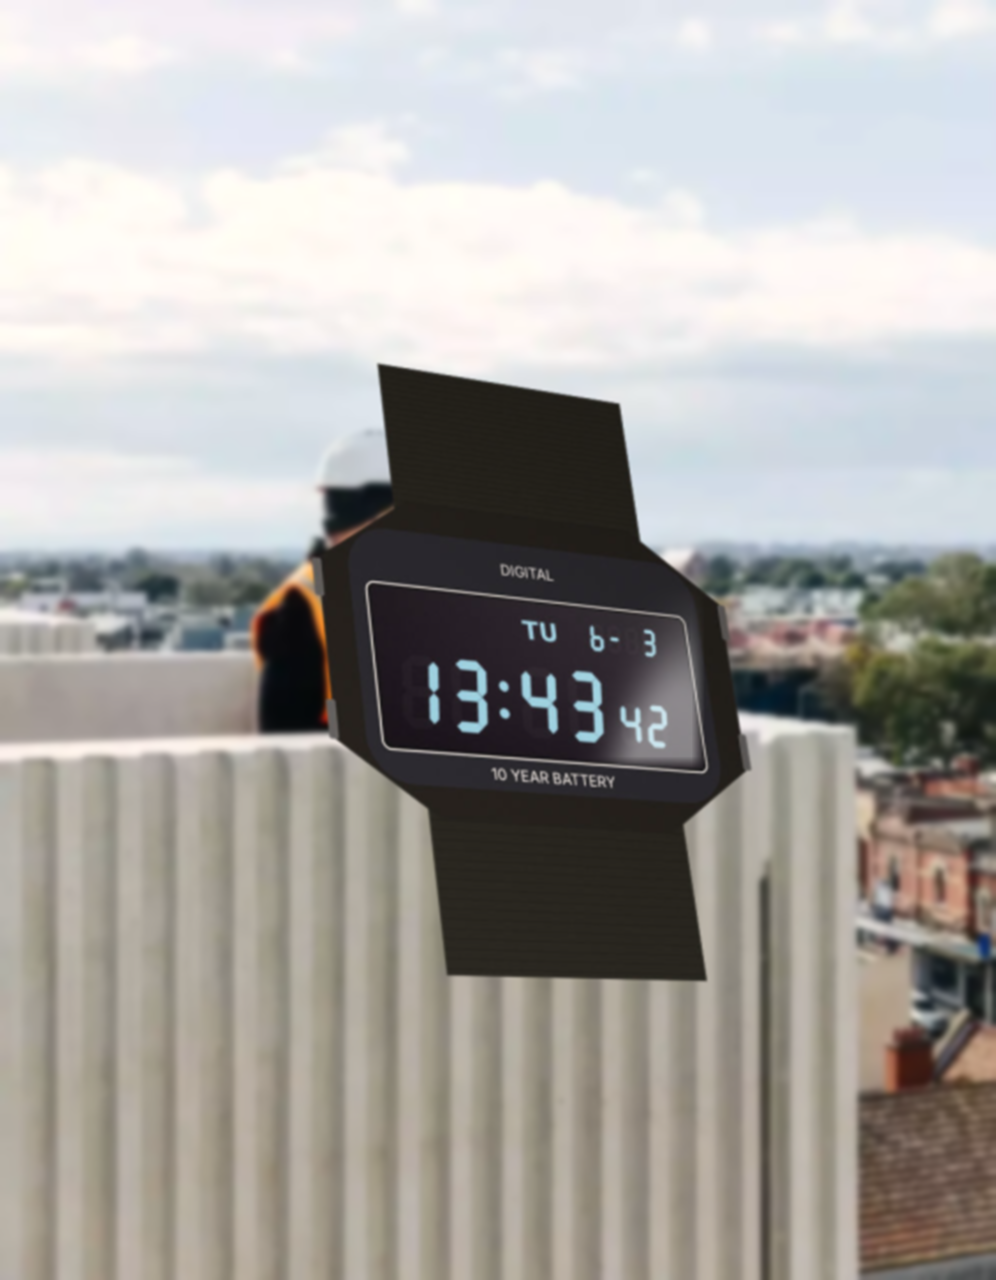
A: 13 h 43 min 42 s
